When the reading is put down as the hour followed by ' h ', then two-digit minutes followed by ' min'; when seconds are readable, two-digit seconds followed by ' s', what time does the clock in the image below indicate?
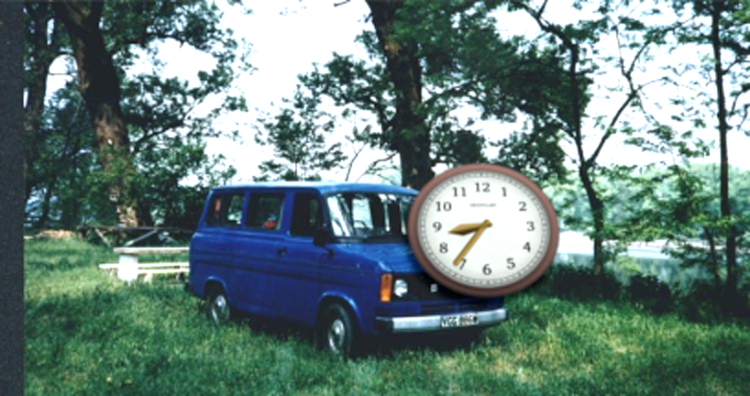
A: 8 h 36 min
